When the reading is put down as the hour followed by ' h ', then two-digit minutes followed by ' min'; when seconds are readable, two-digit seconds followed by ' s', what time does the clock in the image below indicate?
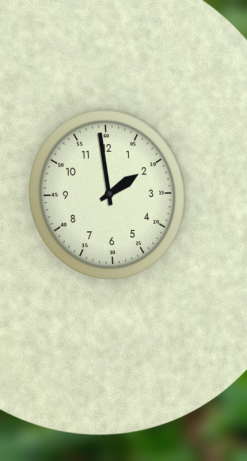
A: 1 h 59 min
